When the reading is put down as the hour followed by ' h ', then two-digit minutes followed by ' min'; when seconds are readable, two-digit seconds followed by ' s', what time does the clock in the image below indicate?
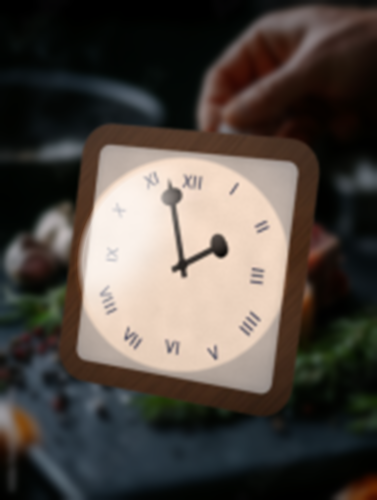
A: 1 h 57 min
